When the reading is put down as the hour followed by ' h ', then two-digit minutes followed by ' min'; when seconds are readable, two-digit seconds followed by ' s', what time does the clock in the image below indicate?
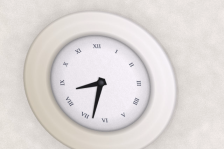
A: 8 h 33 min
